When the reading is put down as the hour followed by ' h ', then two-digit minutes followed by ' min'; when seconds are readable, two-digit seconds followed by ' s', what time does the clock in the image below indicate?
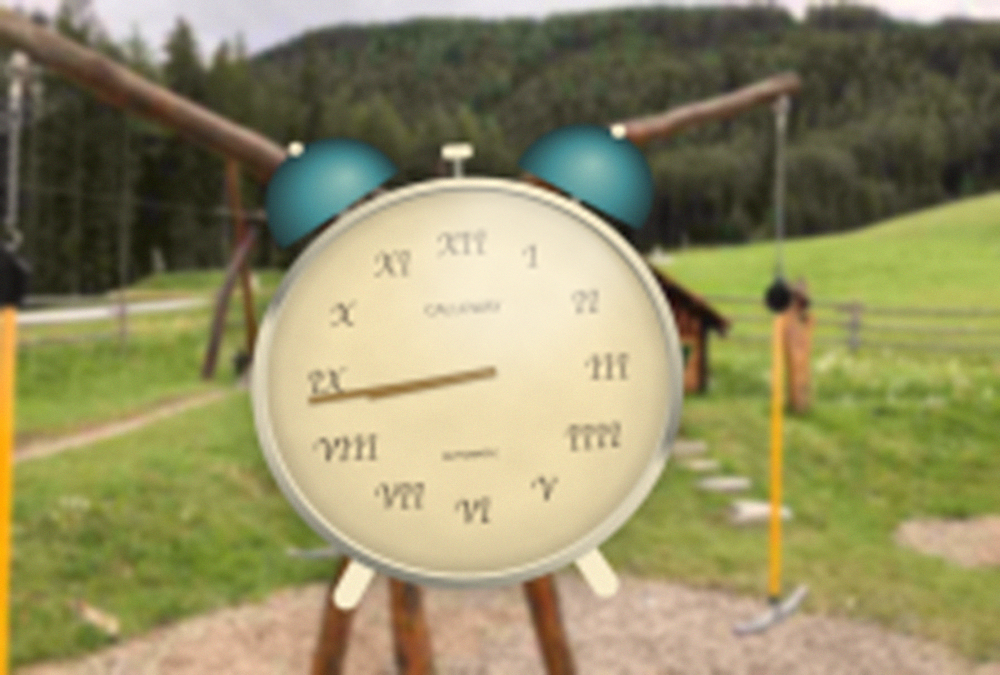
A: 8 h 44 min
